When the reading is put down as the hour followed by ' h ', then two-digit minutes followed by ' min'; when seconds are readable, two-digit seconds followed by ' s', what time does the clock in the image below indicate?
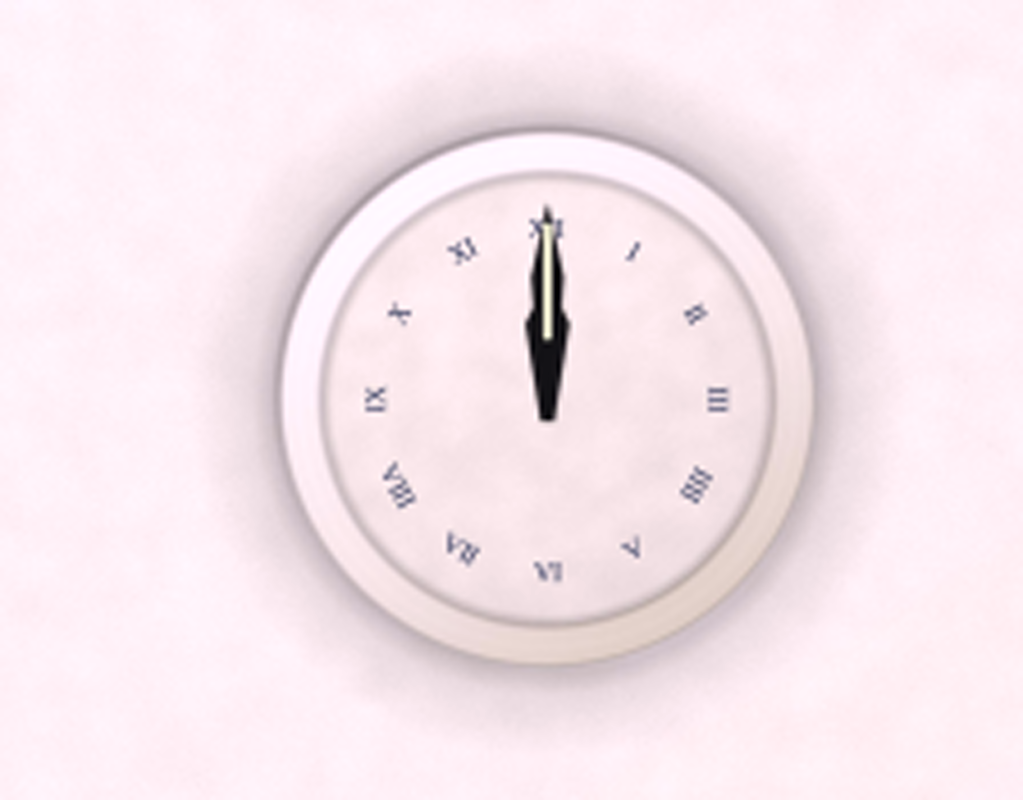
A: 12 h 00 min
